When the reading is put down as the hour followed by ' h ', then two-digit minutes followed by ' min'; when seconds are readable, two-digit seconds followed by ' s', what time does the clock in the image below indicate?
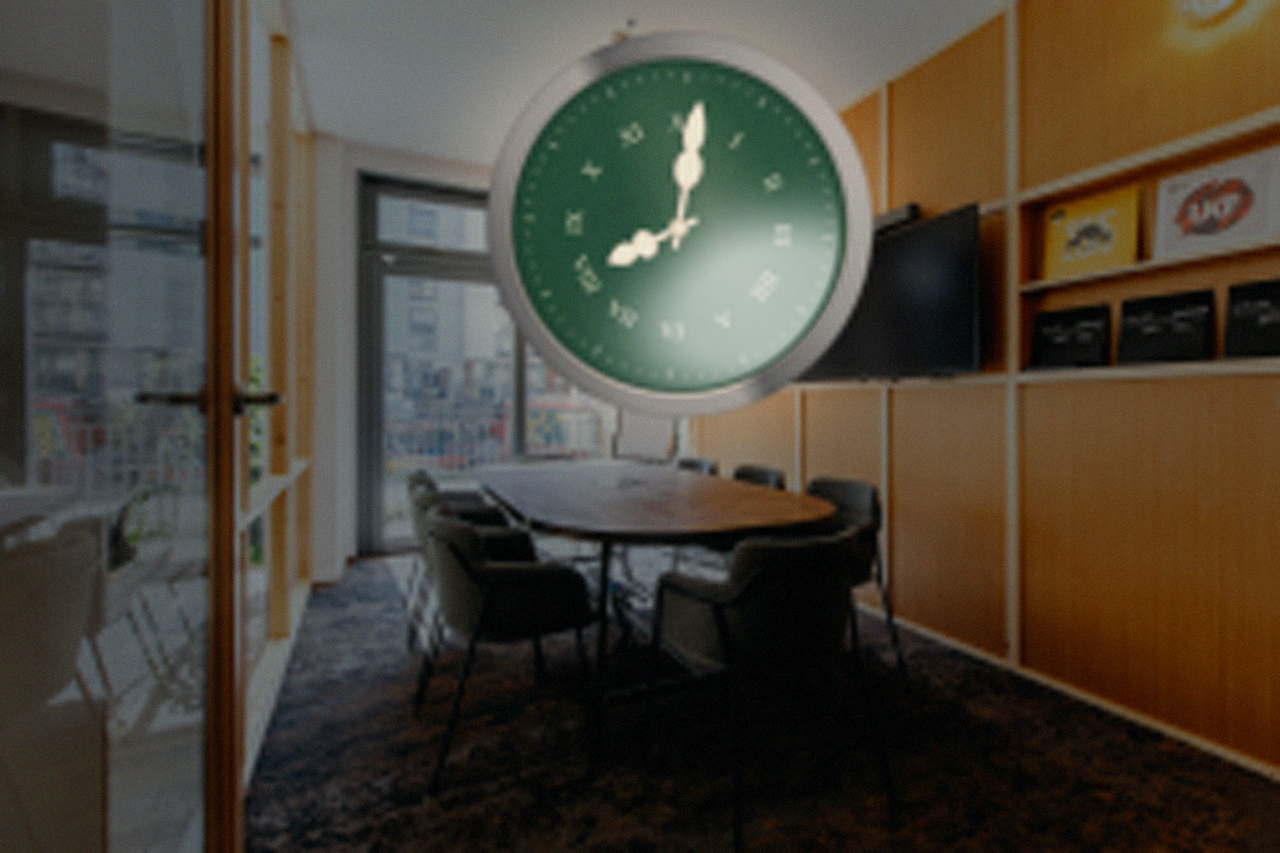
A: 8 h 01 min
